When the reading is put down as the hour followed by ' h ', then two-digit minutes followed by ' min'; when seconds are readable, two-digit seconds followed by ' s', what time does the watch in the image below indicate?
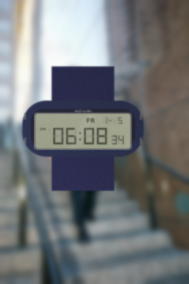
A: 6 h 08 min
